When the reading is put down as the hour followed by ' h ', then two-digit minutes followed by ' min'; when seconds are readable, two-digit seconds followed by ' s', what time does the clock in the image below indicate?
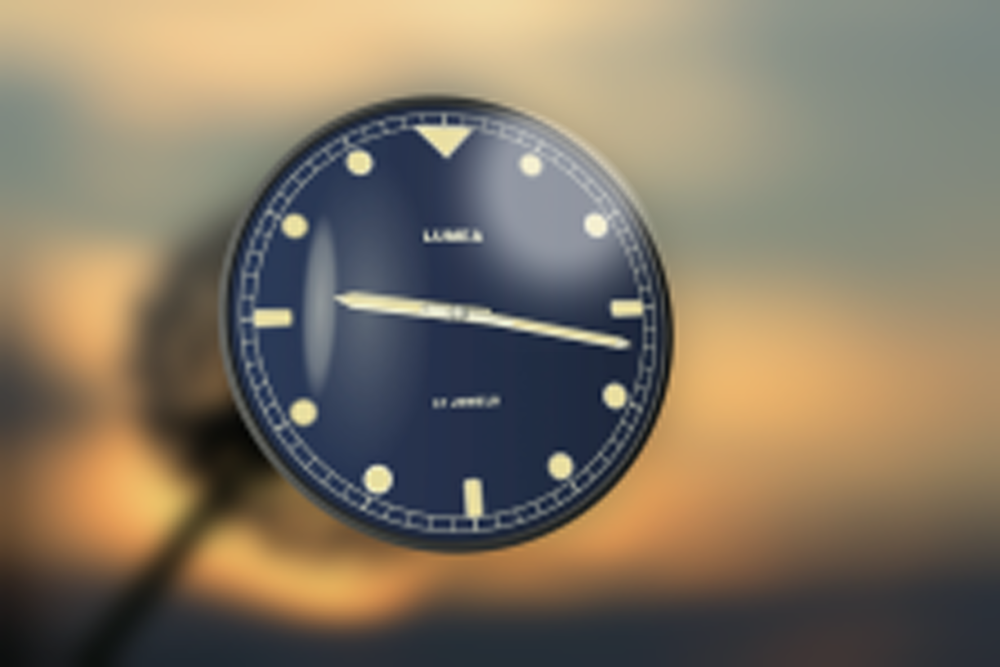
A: 9 h 17 min
